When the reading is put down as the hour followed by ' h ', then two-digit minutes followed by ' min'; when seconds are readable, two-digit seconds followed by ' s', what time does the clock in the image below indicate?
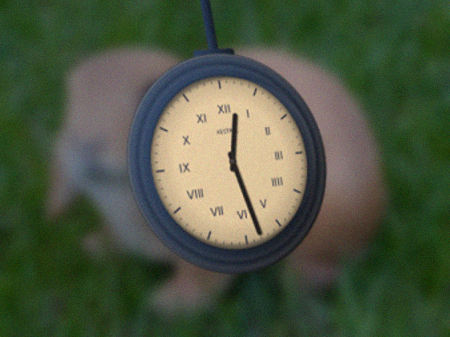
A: 12 h 28 min
